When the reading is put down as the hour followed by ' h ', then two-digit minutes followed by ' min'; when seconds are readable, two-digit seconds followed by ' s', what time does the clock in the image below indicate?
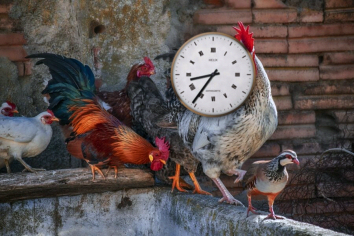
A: 8 h 36 min
